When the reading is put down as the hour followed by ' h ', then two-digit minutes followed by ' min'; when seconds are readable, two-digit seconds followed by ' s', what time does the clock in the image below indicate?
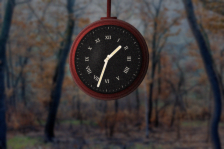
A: 1 h 33 min
